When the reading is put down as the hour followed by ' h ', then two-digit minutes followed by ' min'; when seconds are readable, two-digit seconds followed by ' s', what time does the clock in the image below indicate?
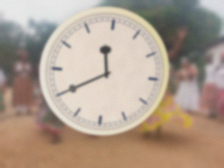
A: 11 h 40 min
